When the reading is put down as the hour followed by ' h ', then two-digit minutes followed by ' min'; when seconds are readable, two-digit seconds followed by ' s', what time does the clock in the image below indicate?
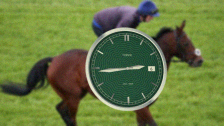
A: 2 h 44 min
